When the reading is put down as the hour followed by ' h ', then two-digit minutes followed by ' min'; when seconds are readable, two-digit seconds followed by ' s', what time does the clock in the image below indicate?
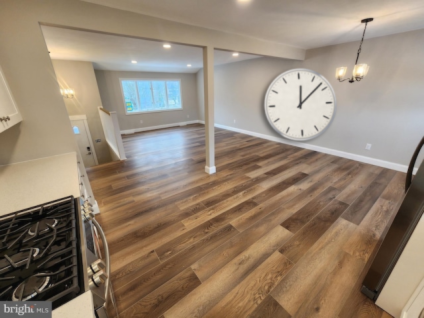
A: 12 h 08 min
